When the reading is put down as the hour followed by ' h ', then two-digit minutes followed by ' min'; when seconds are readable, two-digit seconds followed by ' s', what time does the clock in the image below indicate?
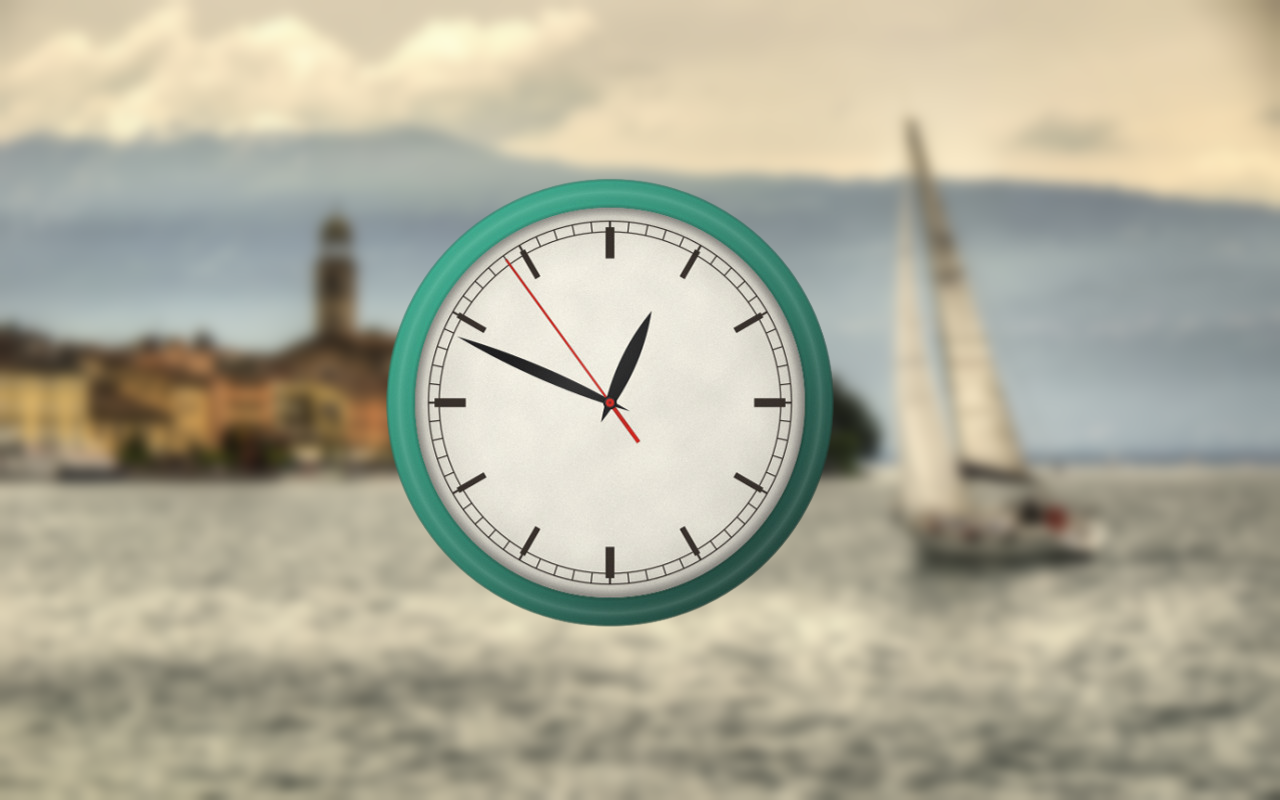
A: 12 h 48 min 54 s
